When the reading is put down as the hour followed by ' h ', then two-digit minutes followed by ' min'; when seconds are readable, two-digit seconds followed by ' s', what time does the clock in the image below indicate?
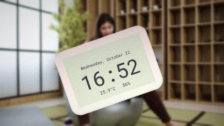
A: 16 h 52 min
